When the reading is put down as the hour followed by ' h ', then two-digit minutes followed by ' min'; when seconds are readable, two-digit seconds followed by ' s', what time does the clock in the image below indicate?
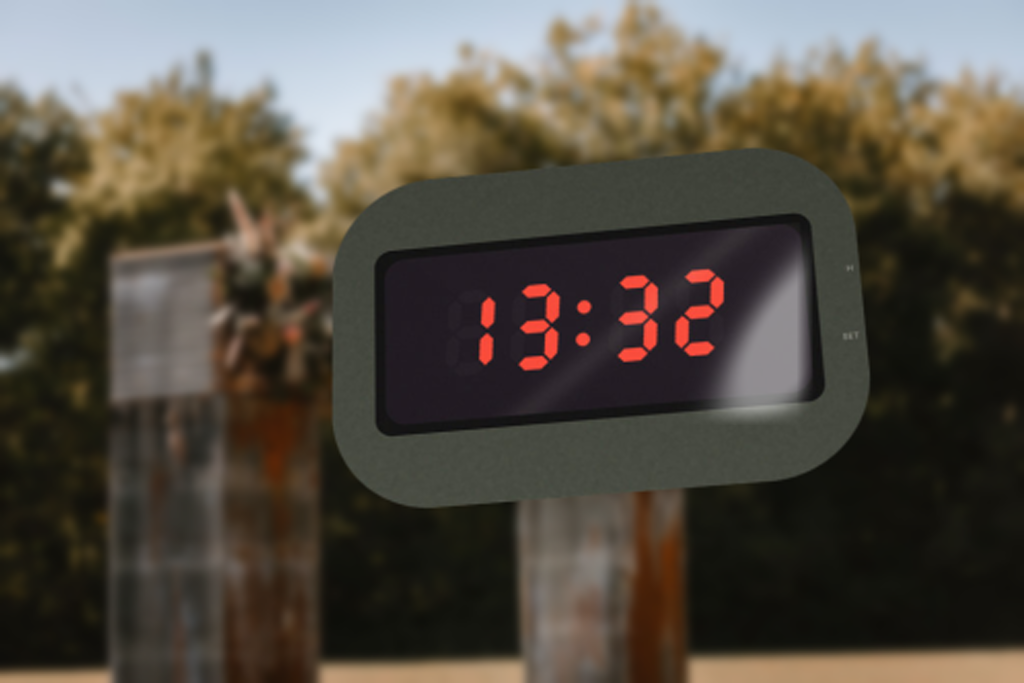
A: 13 h 32 min
